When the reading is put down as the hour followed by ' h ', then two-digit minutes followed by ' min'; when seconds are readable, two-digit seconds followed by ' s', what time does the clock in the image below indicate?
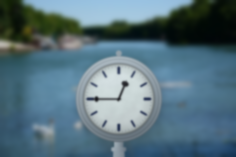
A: 12 h 45 min
